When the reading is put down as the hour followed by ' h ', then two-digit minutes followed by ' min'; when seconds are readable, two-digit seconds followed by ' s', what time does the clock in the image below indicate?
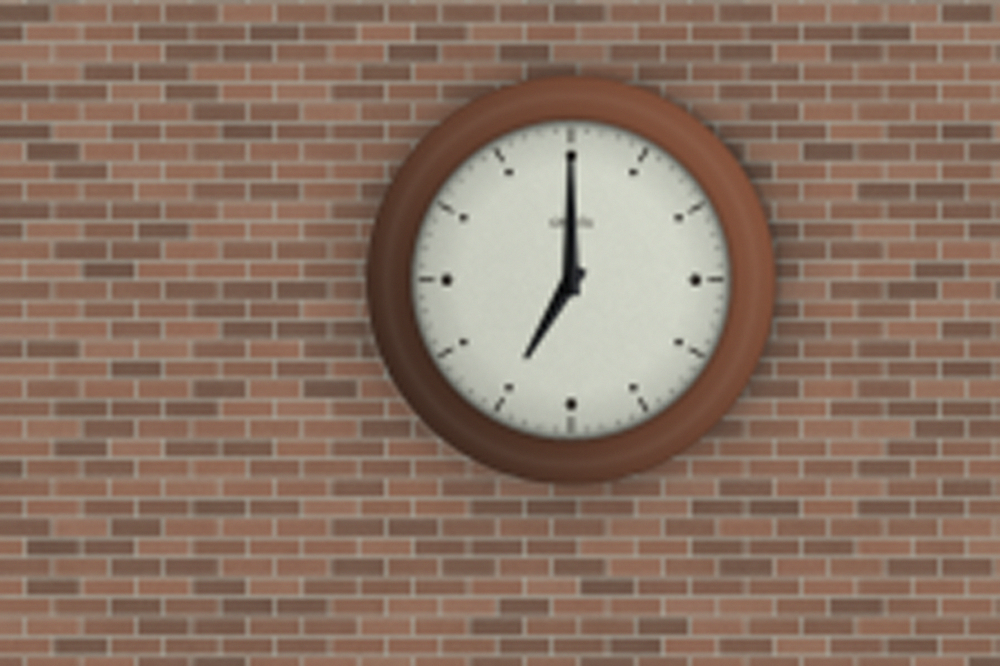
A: 7 h 00 min
